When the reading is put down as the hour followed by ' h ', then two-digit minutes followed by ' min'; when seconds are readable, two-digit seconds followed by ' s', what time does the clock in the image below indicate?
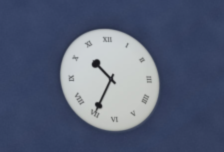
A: 10 h 35 min
